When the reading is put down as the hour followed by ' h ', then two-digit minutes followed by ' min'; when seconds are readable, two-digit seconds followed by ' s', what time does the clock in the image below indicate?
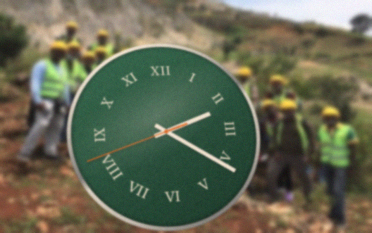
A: 2 h 20 min 42 s
